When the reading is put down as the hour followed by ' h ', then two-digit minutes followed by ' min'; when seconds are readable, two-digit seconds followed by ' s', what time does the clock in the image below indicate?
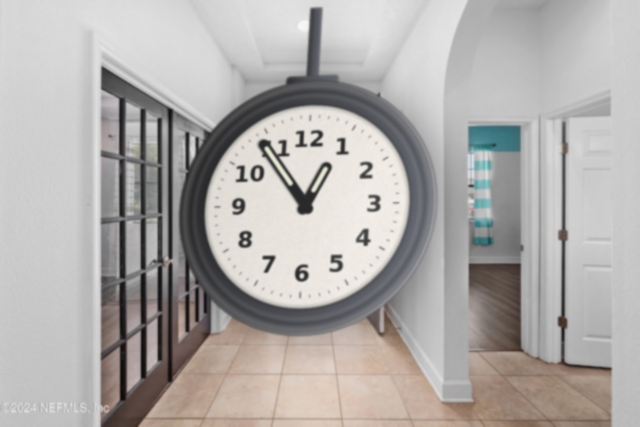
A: 12 h 54 min
